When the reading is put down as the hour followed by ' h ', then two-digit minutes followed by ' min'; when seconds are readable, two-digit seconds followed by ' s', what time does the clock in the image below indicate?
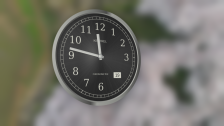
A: 11 h 47 min
